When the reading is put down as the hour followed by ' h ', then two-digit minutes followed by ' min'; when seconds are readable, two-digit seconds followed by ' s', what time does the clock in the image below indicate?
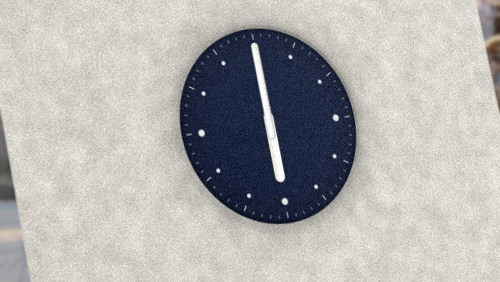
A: 6 h 00 min
